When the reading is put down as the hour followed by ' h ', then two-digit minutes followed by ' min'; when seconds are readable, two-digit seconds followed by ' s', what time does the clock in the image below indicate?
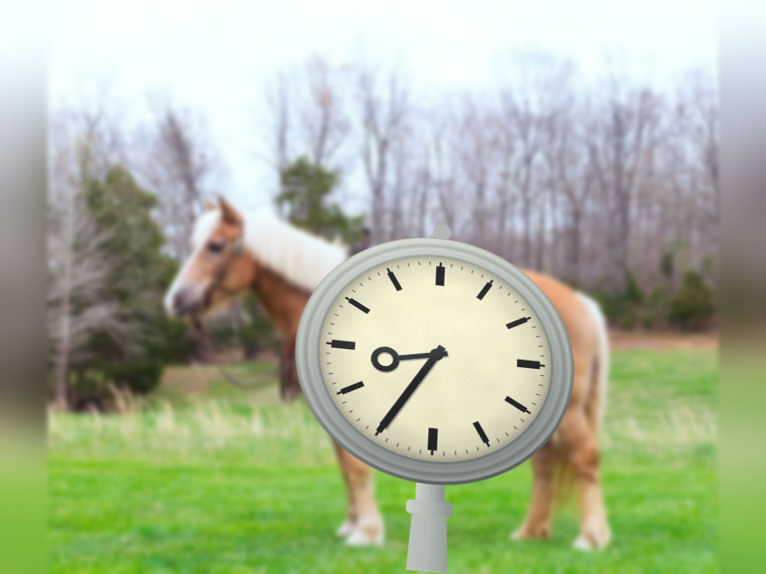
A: 8 h 35 min
